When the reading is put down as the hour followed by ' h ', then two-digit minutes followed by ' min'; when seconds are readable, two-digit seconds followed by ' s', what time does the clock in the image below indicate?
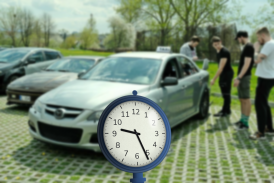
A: 9 h 26 min
